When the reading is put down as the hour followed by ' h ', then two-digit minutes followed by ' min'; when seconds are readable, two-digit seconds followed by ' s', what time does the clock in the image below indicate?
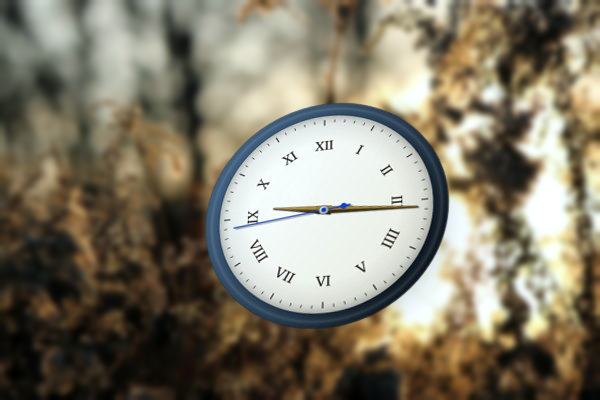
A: 9 h 15 min 44 s
